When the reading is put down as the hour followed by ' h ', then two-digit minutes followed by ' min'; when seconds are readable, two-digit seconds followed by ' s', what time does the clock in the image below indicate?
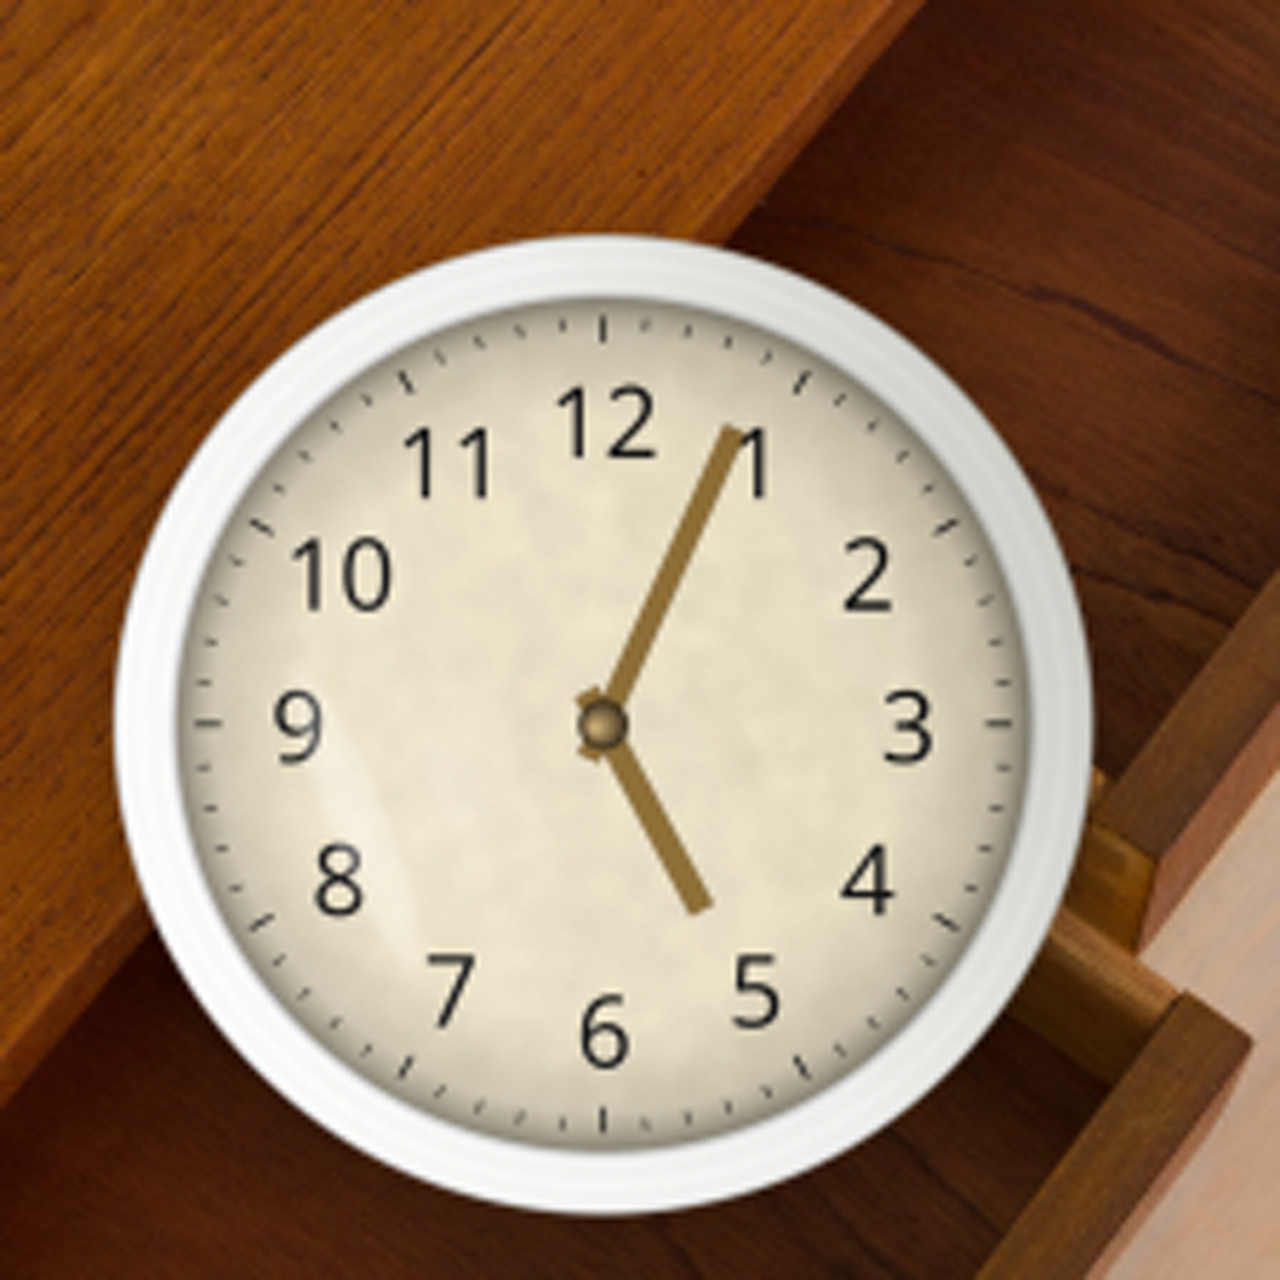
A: 5 h 04 min
